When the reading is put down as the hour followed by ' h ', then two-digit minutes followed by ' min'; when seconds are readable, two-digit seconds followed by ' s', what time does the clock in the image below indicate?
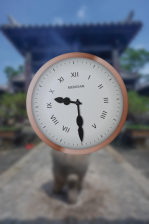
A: 9 h 30 min
